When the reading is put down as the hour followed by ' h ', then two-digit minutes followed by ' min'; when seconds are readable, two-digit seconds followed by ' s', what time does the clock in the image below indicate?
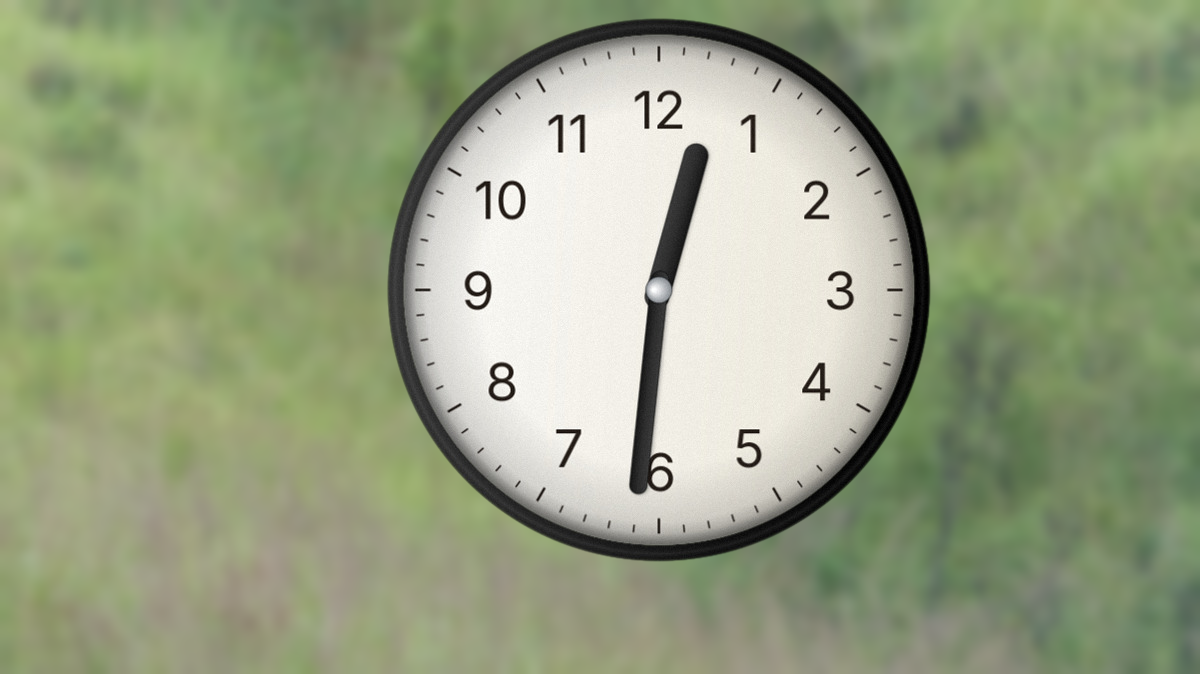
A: 12 h 31 min
